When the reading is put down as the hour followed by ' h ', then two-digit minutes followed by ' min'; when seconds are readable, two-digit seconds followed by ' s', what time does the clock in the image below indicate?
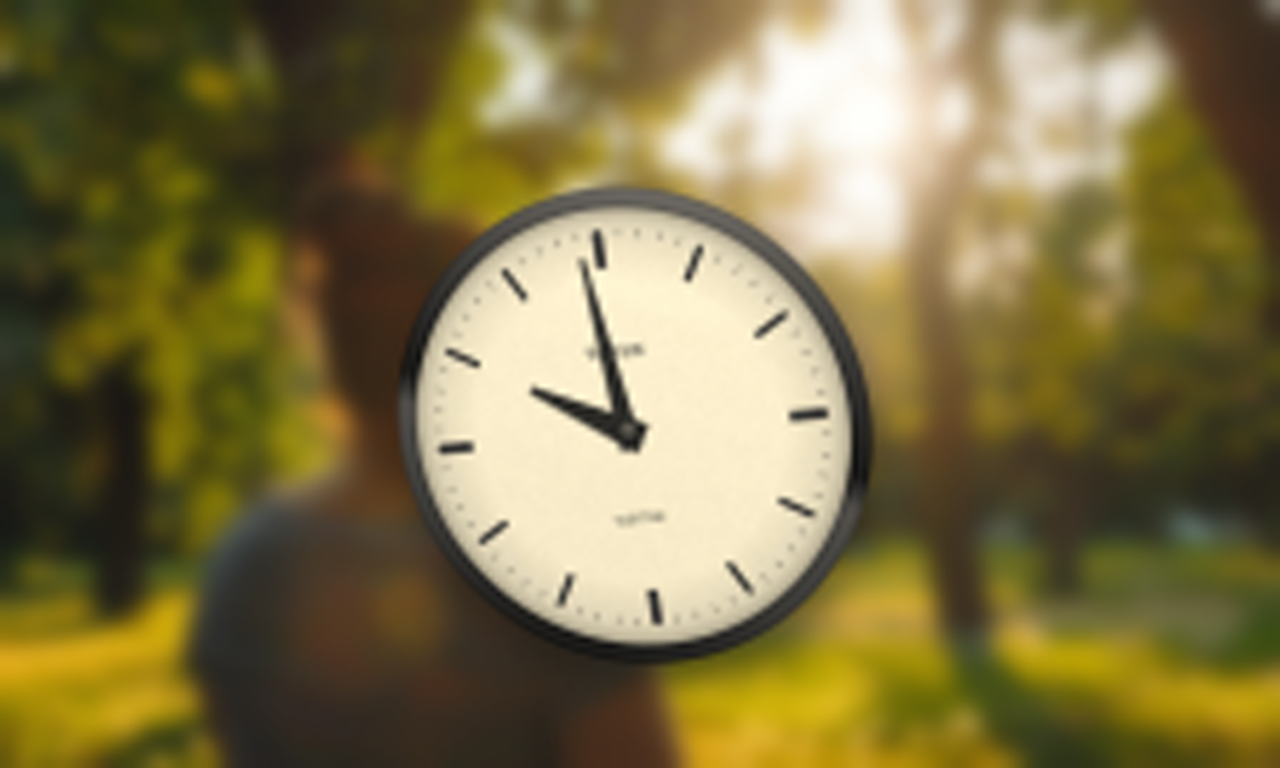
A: 9 h 59 min
